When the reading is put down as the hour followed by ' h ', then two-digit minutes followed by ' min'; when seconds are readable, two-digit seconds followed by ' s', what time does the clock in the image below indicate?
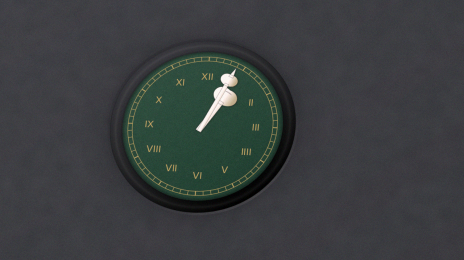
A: 1 h 04 min
